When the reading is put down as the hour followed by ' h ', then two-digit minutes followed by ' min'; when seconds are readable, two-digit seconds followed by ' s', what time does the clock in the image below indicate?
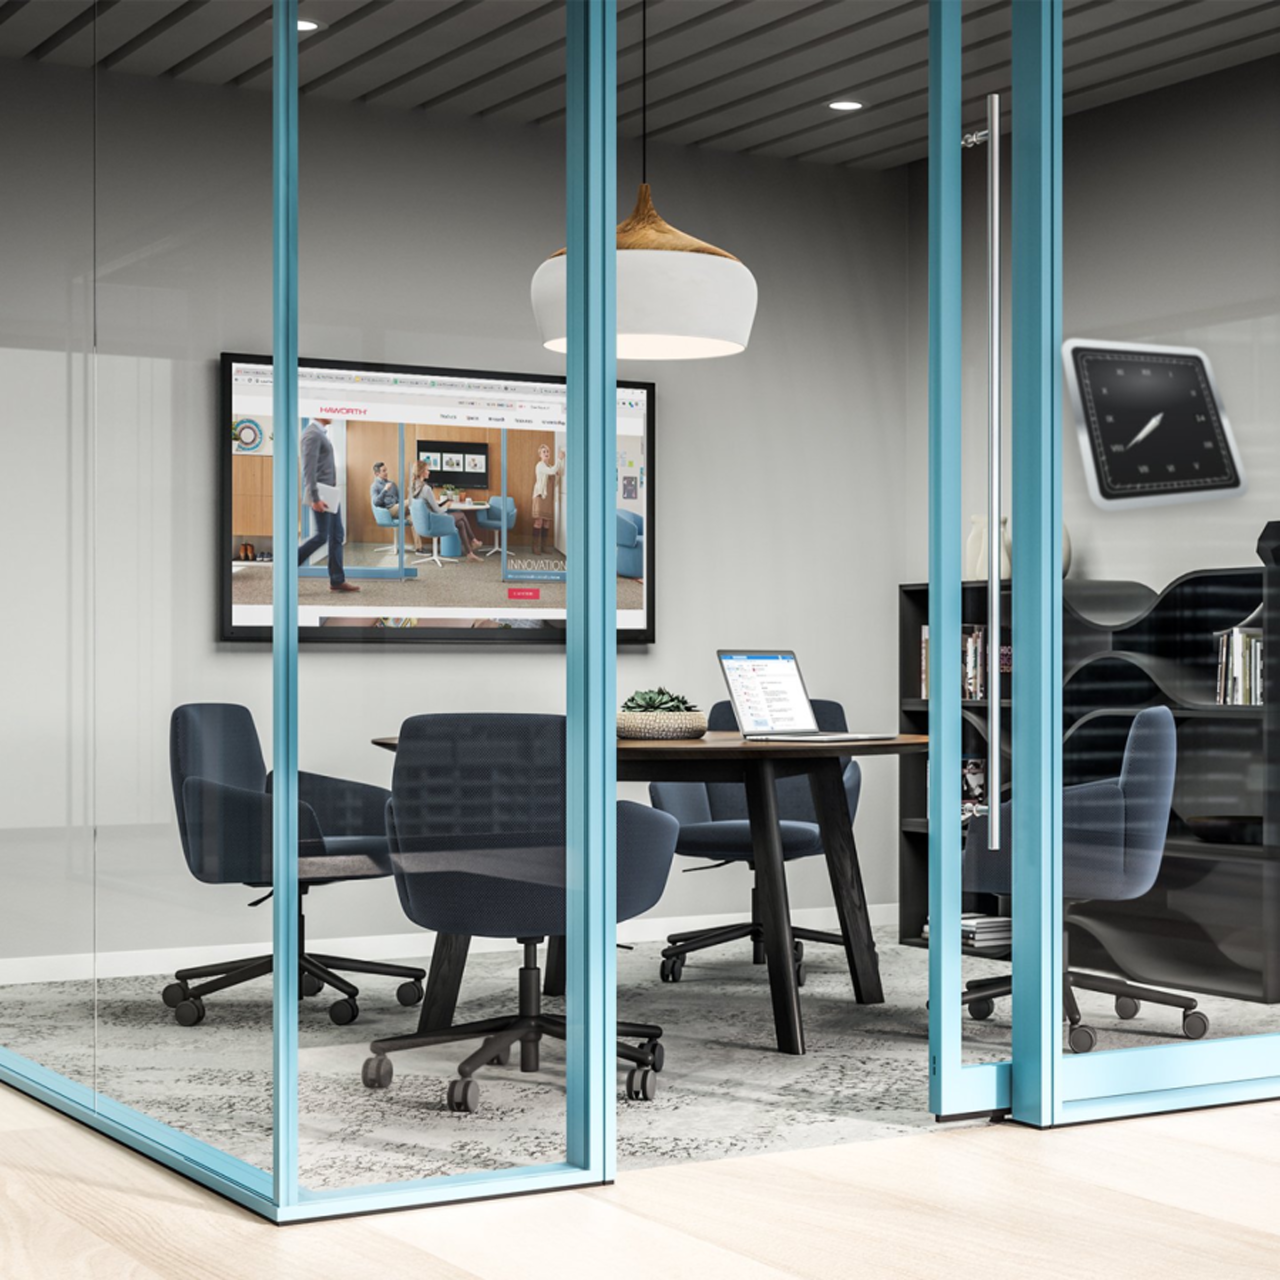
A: 7 h 39 min
